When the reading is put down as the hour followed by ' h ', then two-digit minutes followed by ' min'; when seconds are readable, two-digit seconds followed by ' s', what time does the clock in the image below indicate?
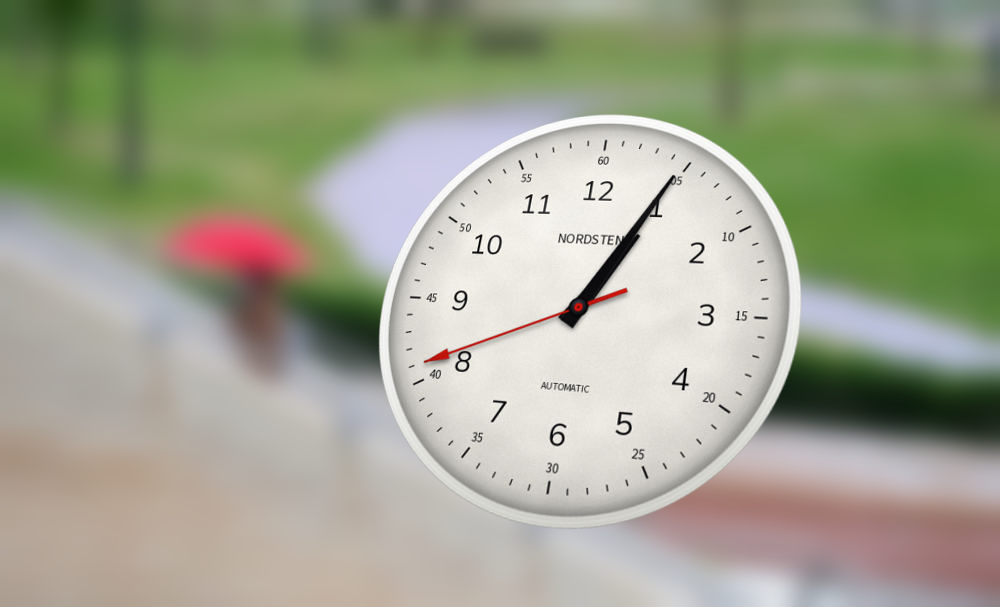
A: 1 h 04 min 41 s
